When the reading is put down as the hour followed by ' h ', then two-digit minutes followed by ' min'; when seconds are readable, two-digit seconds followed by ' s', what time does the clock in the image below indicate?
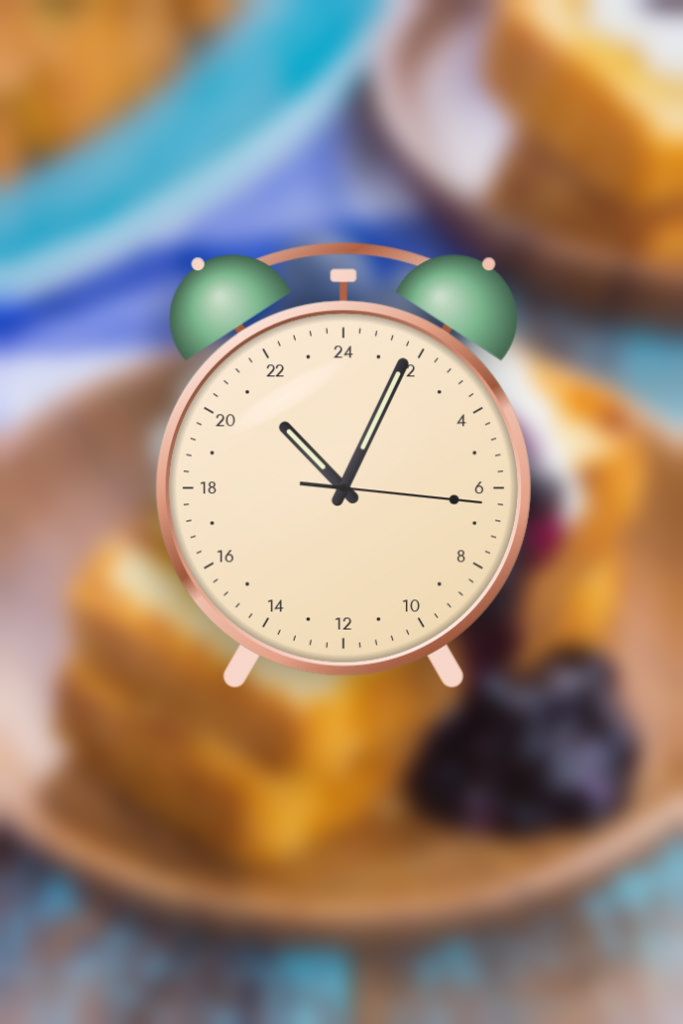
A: 21 h 04 min 16 s
